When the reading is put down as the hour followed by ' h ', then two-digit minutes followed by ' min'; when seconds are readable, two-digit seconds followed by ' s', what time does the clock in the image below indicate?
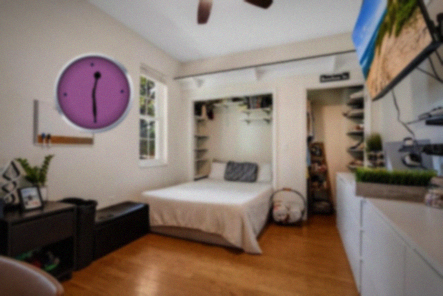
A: 12 h 30 min
